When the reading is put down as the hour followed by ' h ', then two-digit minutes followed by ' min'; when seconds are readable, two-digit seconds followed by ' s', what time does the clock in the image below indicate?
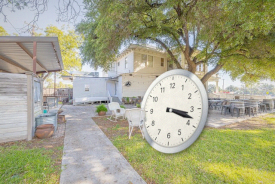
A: 3 h 18 min
